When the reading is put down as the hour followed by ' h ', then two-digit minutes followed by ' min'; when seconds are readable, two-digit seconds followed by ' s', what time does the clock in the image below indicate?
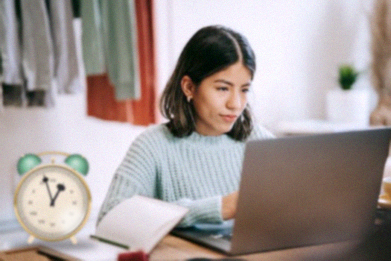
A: 12 h 57 min
